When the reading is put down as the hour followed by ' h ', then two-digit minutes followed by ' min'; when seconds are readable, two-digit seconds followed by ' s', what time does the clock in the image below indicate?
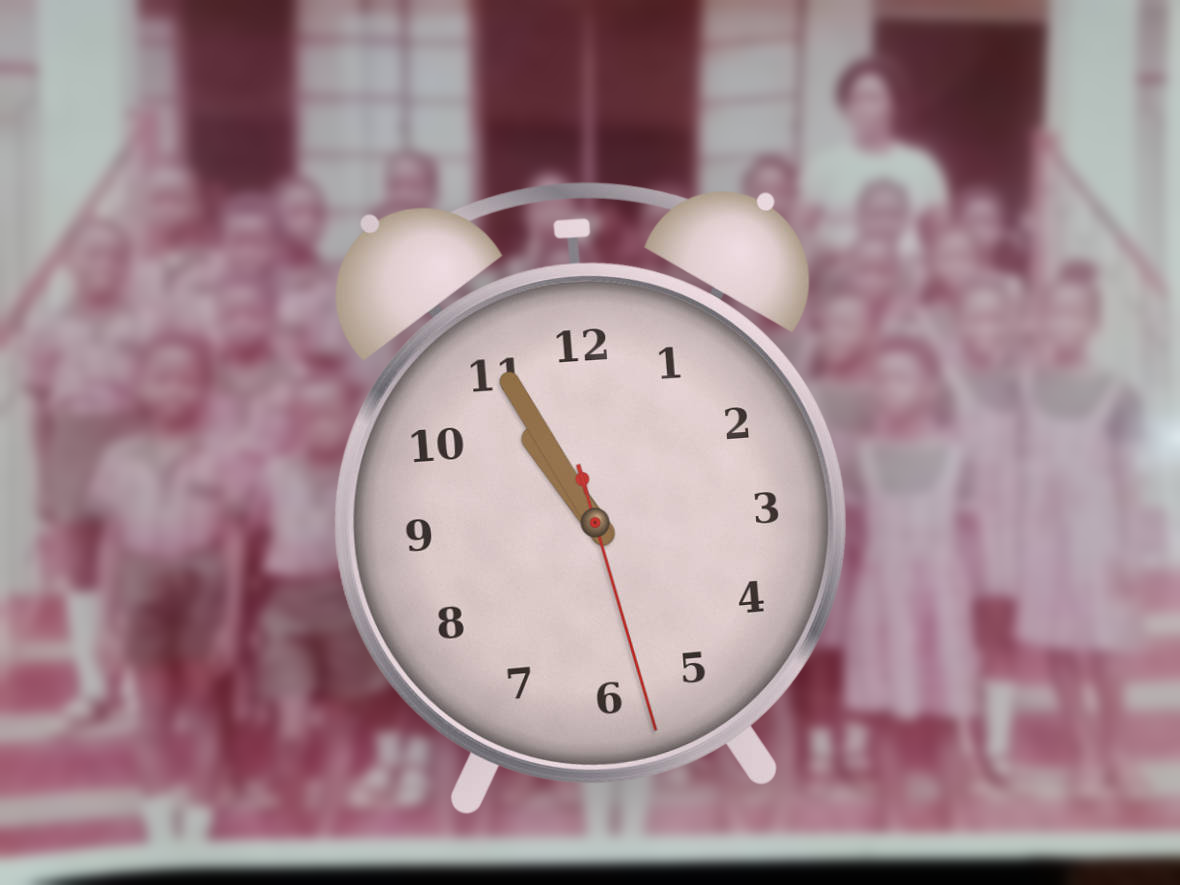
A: 10 h 55 min 28 s
